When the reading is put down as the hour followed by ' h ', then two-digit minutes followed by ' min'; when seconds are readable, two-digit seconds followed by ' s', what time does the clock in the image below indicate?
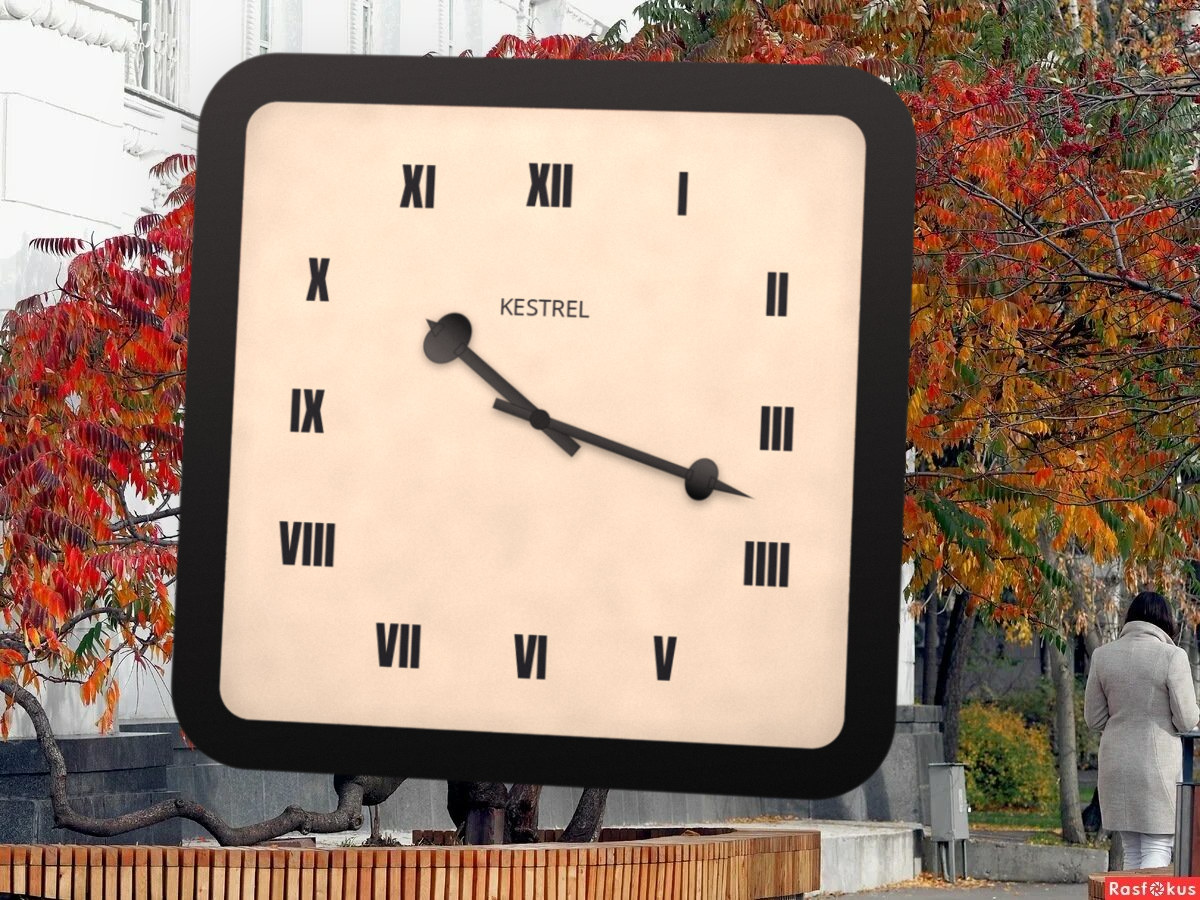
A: 10 h 18 min
